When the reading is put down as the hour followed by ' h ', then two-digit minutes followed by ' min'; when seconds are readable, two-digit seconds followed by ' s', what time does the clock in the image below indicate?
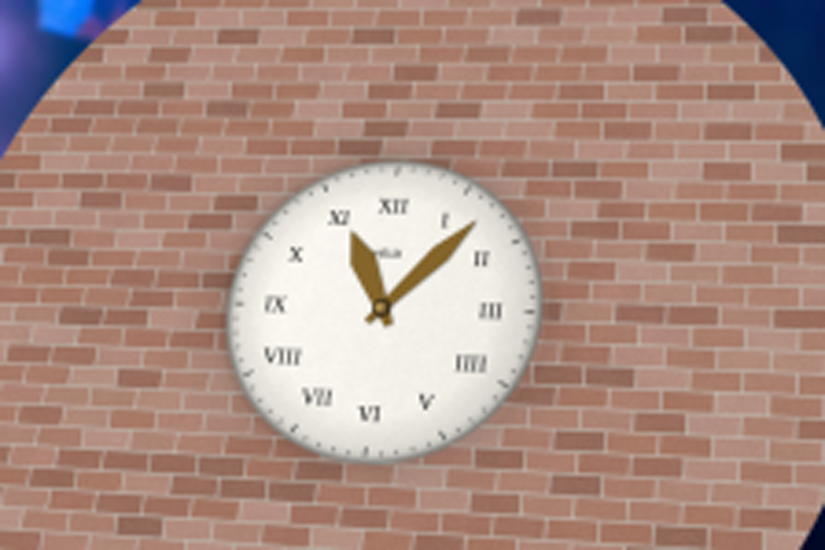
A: 11 h 07 min
